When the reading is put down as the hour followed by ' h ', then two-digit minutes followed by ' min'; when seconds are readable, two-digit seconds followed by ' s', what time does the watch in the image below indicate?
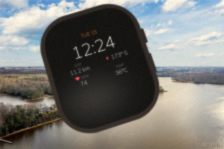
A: 12 h 24 min
